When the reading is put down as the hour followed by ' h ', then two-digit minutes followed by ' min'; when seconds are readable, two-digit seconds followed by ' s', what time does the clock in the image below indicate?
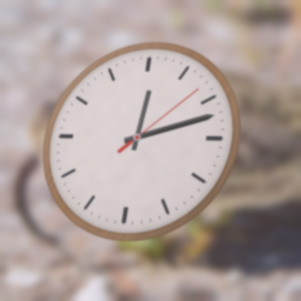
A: 12 h 12 min 08 s
